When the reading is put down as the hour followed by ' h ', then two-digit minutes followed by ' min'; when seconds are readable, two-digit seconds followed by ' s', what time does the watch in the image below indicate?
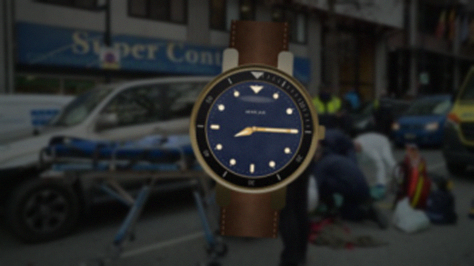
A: 8 h 15 min
